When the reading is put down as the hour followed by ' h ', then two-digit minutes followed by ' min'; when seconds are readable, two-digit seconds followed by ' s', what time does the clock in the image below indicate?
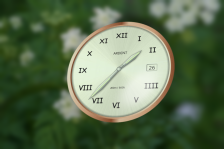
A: 1 h 37 min
